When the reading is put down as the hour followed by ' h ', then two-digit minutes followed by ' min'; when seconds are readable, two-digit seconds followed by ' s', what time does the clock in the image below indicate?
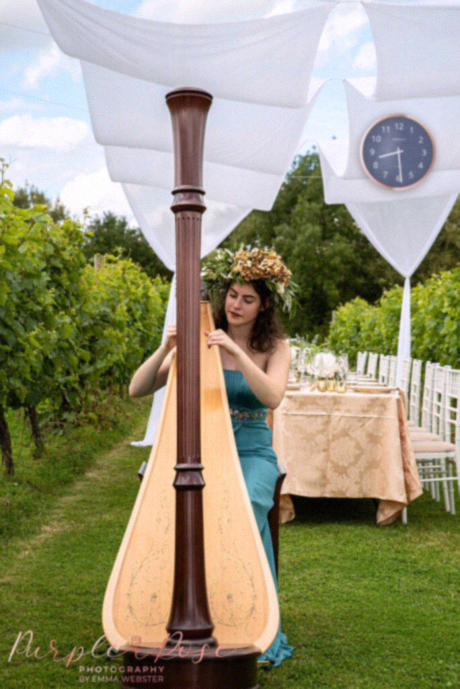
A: 8 h 29 min
